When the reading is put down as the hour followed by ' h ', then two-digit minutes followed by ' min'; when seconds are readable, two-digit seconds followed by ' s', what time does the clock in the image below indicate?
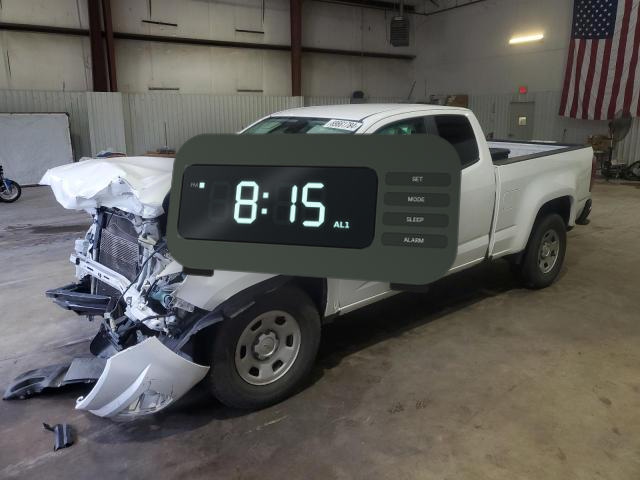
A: 8 h 15 min
